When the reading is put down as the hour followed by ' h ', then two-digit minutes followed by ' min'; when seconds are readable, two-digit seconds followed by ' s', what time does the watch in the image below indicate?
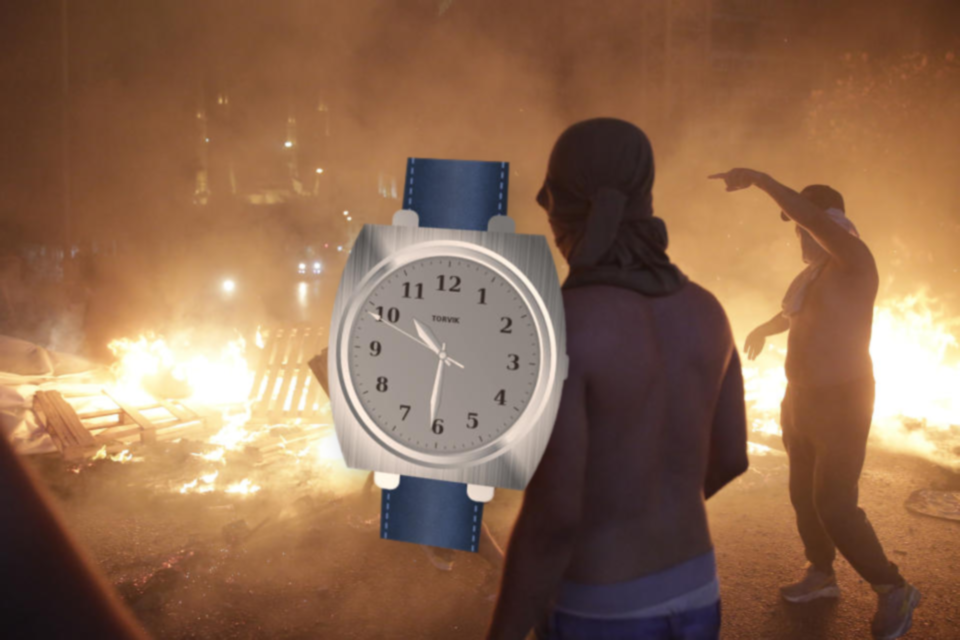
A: 10 h 30 min 49 s
